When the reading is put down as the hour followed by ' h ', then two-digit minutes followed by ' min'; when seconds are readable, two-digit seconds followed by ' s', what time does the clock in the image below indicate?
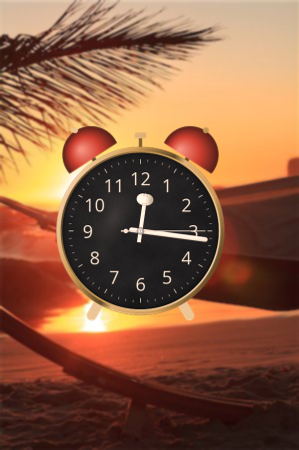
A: 12 h 16 min 15 s
